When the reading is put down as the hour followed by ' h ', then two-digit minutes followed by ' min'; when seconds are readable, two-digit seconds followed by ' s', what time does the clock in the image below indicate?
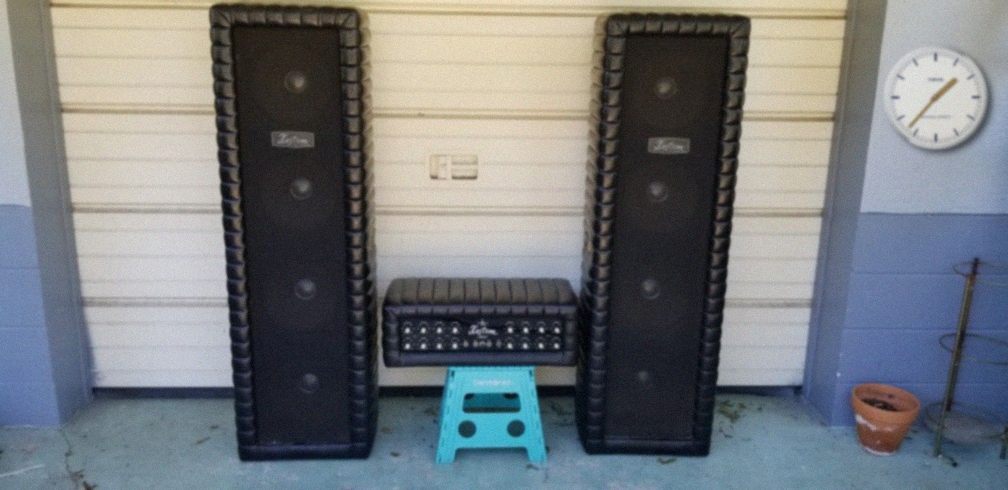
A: 1 h 37 min
